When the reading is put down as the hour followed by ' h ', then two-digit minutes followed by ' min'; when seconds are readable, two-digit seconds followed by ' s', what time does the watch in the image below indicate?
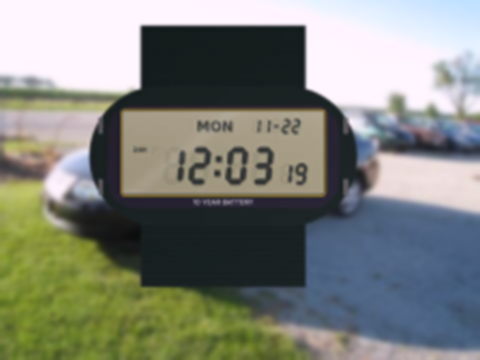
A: 12 h 03 min 19 s
